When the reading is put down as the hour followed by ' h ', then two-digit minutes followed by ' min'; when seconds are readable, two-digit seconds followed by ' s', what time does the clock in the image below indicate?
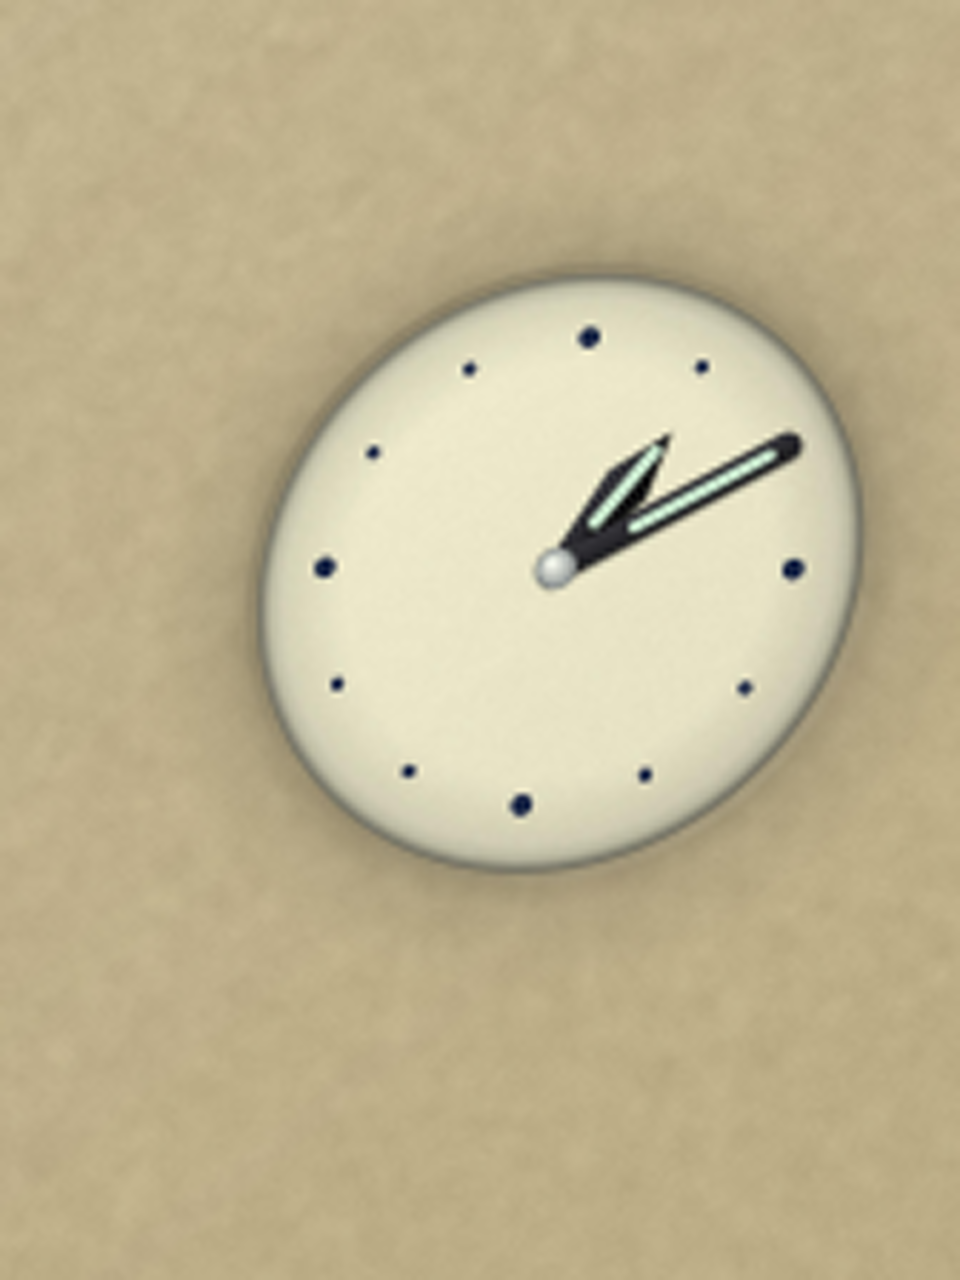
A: 1 h 10 min
